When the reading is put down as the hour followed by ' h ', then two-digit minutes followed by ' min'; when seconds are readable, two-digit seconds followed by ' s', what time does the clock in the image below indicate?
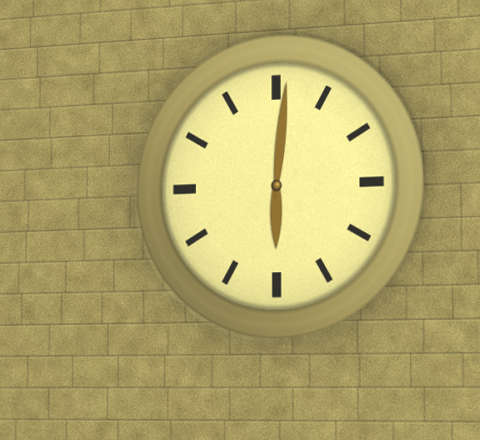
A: 6 h 01 min
